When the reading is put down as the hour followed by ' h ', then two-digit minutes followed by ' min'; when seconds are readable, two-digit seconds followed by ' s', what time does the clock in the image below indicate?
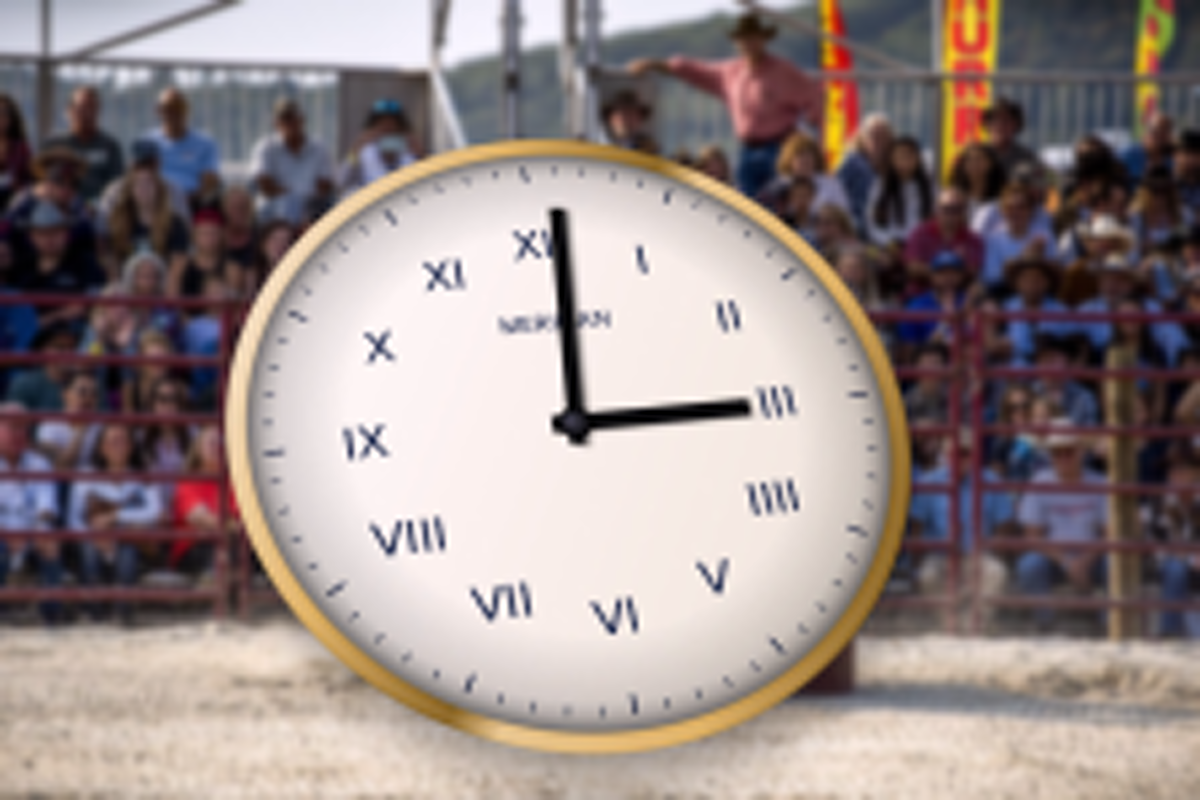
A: 3 h 01 min
